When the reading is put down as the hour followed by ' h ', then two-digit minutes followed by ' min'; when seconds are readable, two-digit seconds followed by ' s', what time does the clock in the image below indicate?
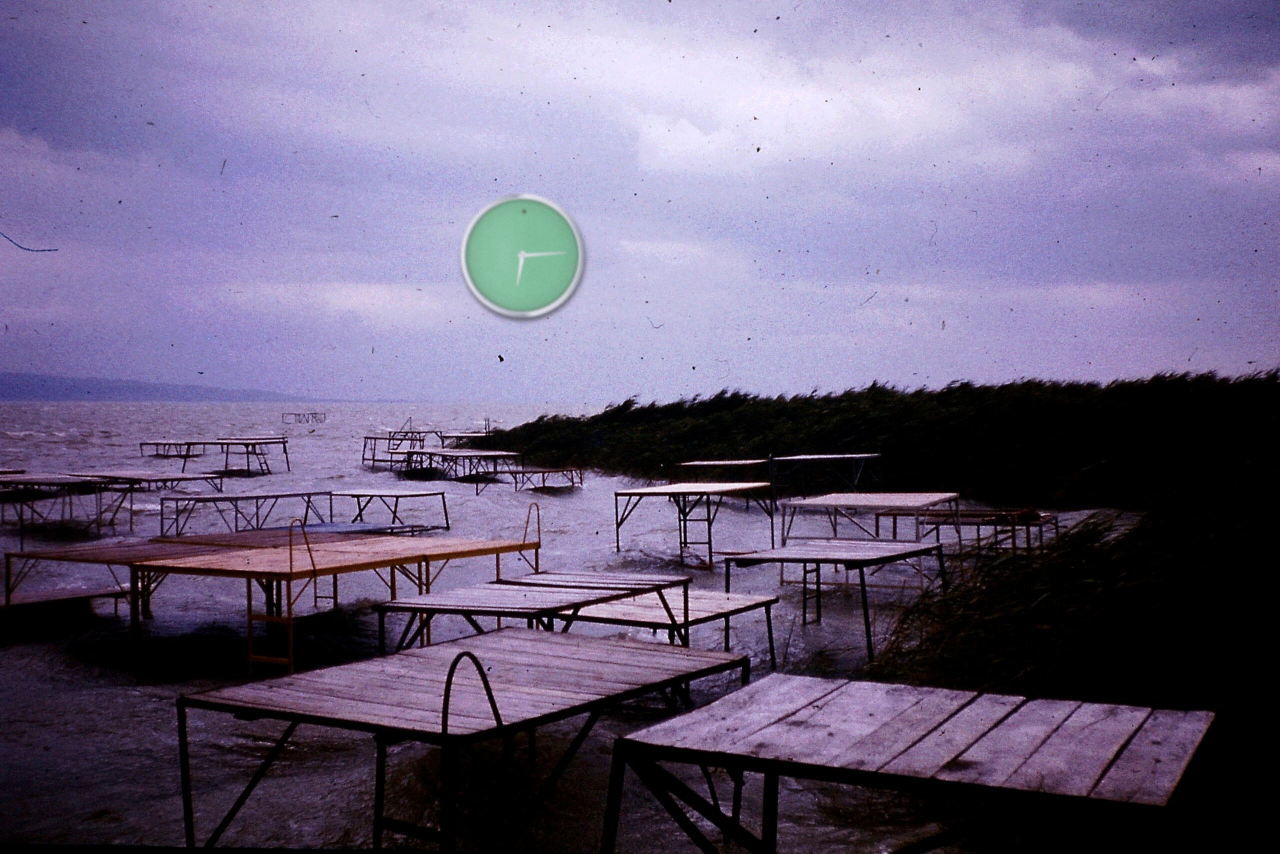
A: 6 h 14 min
